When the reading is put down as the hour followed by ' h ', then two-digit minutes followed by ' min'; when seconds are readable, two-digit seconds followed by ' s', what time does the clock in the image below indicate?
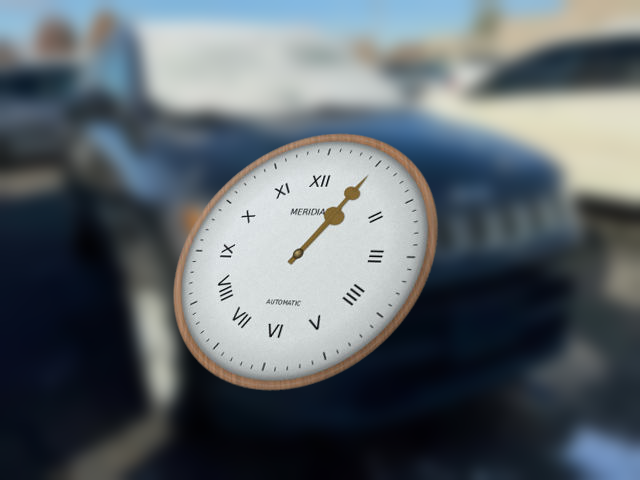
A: 1 h 05 min
